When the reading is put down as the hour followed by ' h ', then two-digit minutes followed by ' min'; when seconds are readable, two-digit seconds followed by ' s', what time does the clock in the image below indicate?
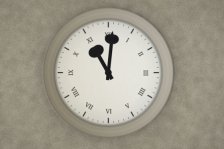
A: 11 h 01 min
